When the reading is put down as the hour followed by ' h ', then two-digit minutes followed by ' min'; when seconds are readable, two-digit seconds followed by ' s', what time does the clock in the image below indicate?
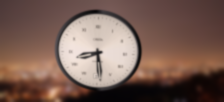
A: 8 h 29 min
